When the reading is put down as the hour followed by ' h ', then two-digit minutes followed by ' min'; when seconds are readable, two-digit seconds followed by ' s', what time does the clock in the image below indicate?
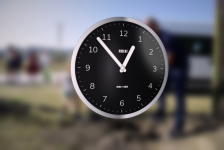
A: 12 h 53 min
